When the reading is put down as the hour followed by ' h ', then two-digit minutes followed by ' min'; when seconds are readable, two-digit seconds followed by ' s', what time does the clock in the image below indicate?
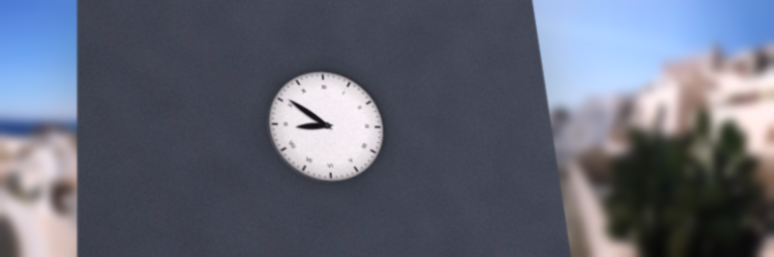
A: 8 h 51 min
